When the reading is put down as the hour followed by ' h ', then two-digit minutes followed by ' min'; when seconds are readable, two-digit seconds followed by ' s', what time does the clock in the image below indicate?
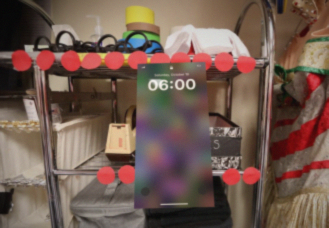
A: 6 h 00 min
